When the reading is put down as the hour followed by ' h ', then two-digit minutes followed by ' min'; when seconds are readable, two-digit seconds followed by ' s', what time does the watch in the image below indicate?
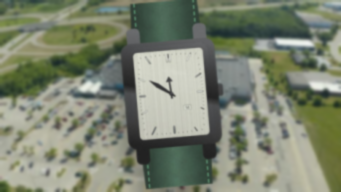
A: 11 h 51 min
